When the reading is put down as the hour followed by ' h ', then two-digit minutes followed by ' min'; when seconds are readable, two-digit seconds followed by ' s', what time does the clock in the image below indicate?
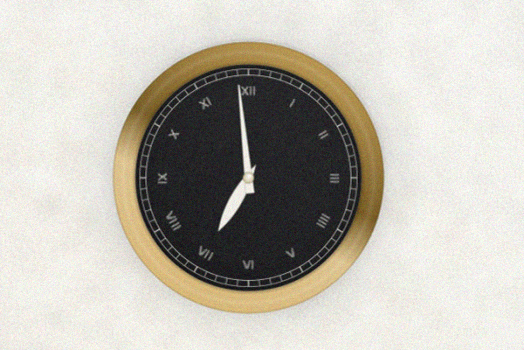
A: 6 h 59 min
